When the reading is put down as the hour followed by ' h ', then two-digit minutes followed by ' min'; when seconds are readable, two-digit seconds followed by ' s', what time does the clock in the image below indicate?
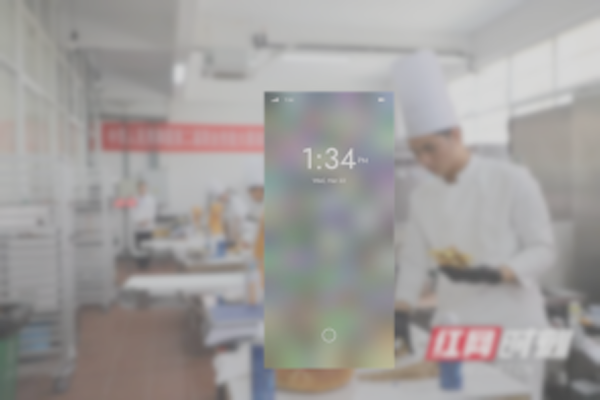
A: 1 h 34 min
